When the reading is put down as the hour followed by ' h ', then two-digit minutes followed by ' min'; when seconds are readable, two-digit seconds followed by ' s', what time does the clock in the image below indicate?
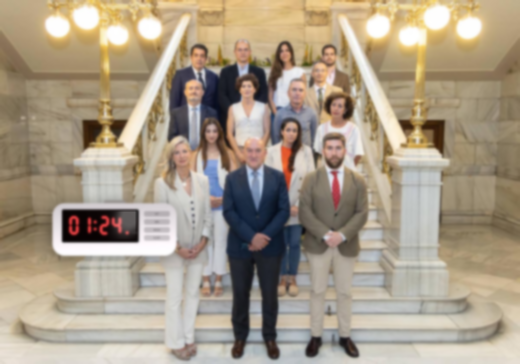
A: 1 h 24 min
